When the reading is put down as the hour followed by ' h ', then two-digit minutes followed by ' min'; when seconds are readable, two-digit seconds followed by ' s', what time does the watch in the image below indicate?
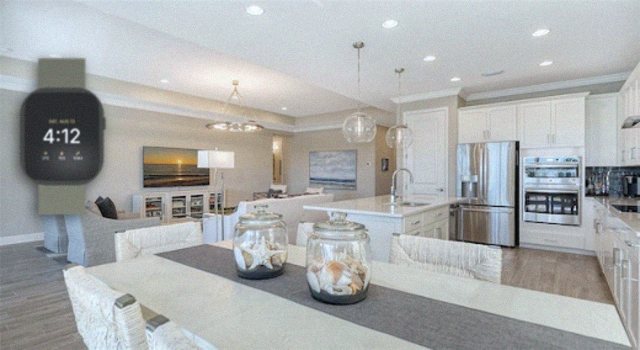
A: 4 h 12 min
